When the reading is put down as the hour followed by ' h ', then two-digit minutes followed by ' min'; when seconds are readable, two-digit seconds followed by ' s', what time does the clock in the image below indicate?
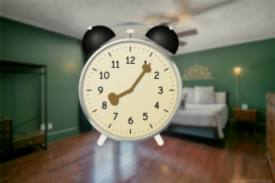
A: 8 h 06 min
